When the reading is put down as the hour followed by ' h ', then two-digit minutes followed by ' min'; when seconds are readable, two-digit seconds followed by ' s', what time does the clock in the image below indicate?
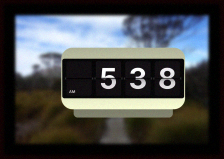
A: 5 h 38 min
